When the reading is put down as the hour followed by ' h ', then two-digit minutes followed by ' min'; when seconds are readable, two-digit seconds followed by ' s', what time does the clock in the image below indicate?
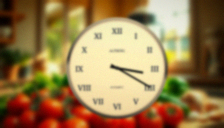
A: 3 h 20 min
